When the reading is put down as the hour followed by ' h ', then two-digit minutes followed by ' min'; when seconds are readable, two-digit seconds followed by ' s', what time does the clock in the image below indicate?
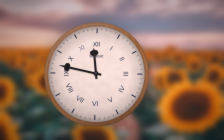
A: 11 h 47 min
